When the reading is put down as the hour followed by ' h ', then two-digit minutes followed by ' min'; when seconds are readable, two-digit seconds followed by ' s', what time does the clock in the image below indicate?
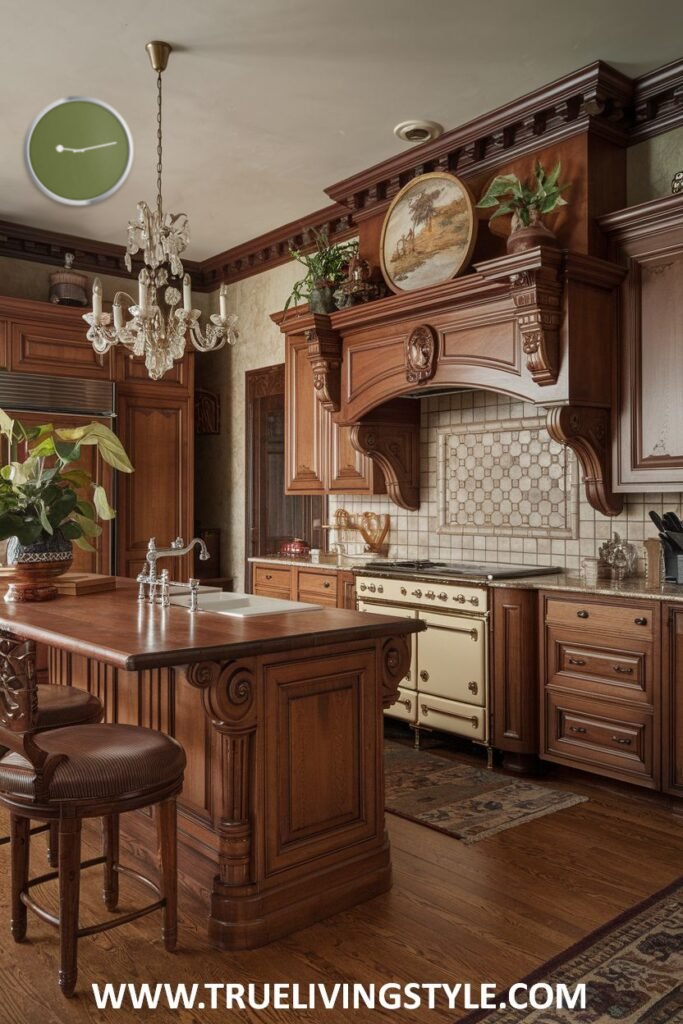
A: 9 h 13 min
